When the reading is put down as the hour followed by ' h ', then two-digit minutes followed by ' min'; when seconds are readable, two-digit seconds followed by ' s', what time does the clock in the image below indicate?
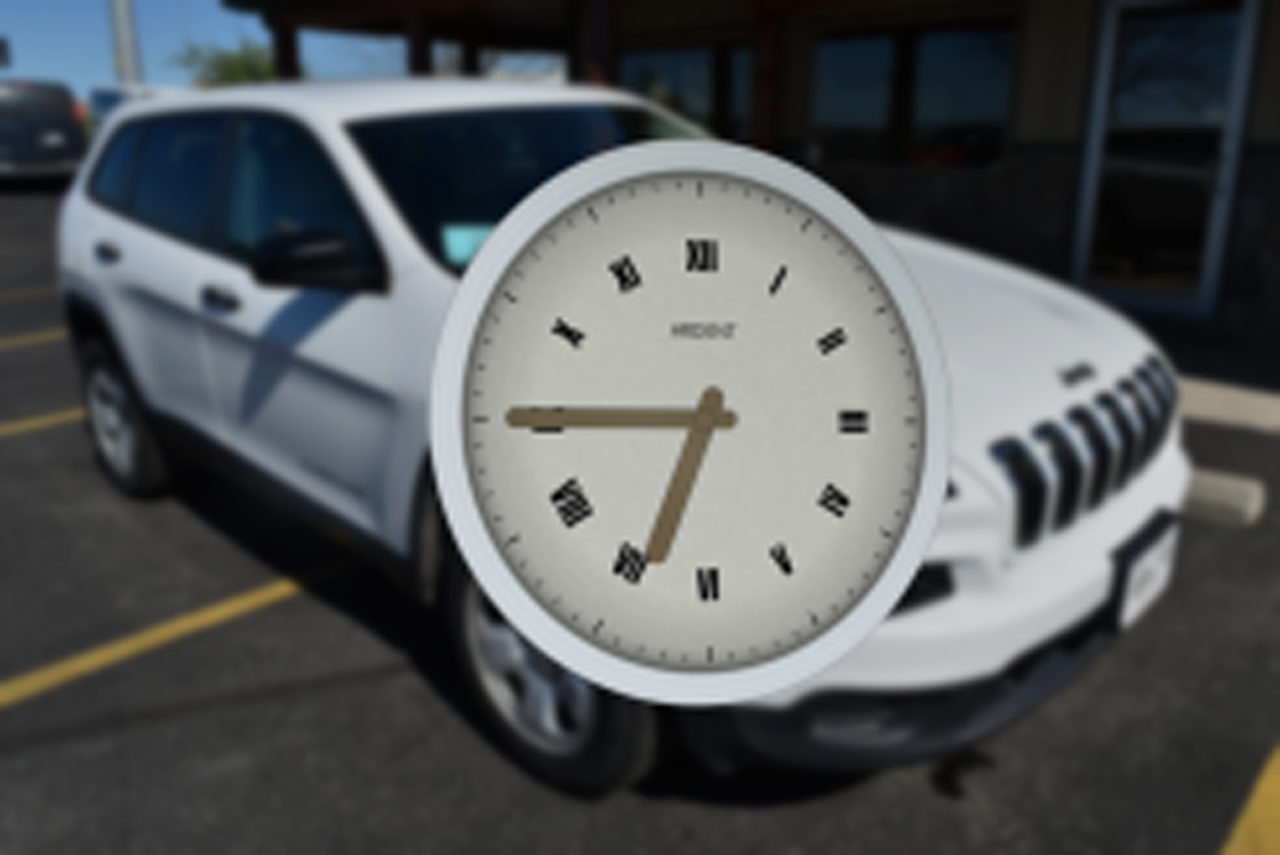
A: 6 h 45 min
